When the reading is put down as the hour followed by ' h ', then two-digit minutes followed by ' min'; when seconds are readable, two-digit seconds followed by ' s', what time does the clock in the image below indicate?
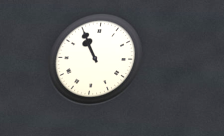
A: 10 h 55 min
